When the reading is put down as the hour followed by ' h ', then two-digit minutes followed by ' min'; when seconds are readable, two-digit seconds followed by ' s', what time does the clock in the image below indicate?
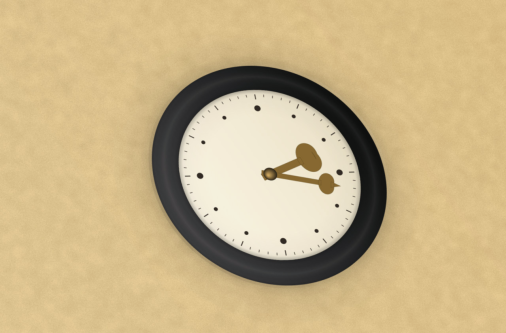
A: 2 h 17 min
